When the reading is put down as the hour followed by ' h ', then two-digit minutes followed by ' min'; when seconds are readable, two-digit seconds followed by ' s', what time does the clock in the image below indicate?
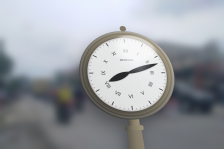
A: 8 h 12 min
